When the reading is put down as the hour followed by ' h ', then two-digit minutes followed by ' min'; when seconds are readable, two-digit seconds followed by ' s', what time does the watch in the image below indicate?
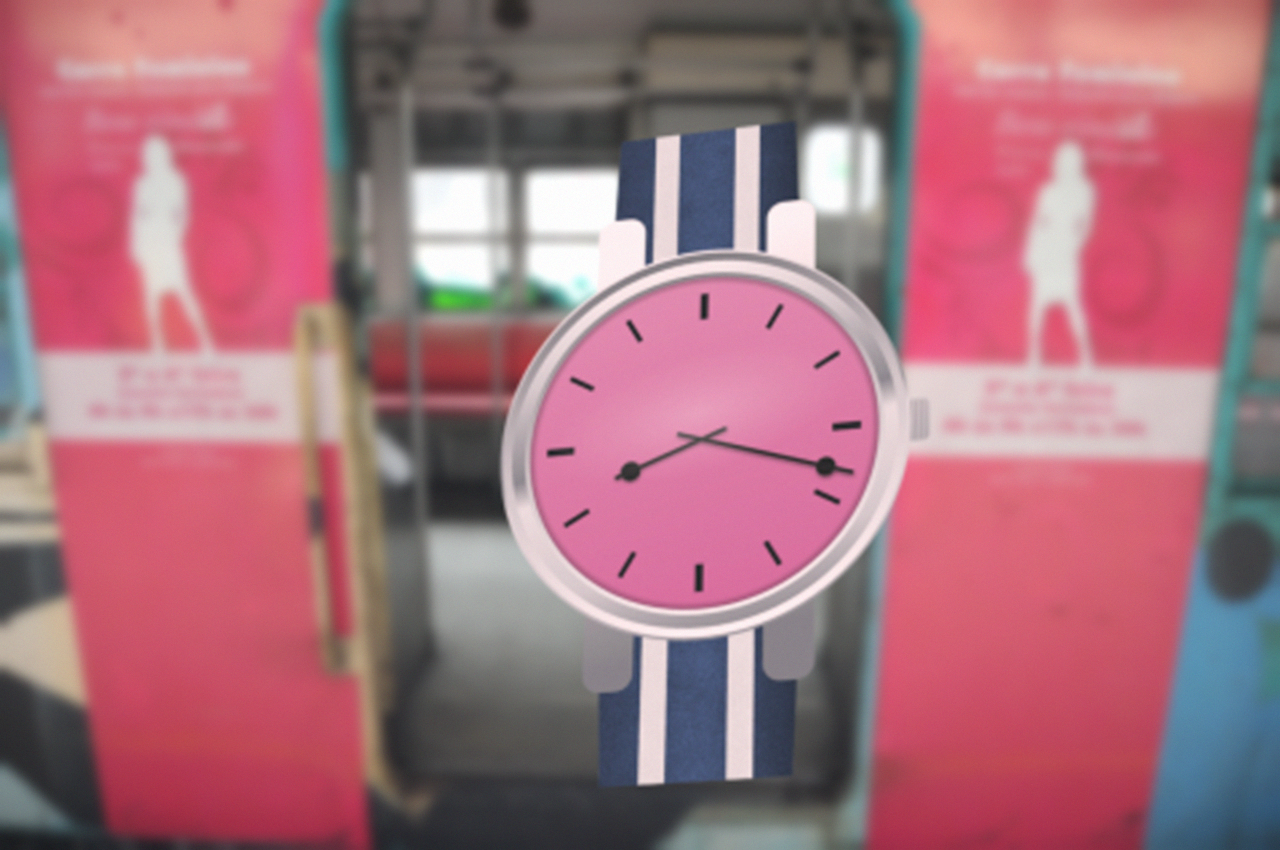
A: 8 h 18 min
